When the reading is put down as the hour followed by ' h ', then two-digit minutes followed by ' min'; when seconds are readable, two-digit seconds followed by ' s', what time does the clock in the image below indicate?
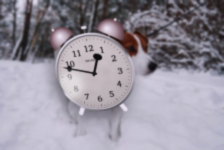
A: 12 h 48 min
